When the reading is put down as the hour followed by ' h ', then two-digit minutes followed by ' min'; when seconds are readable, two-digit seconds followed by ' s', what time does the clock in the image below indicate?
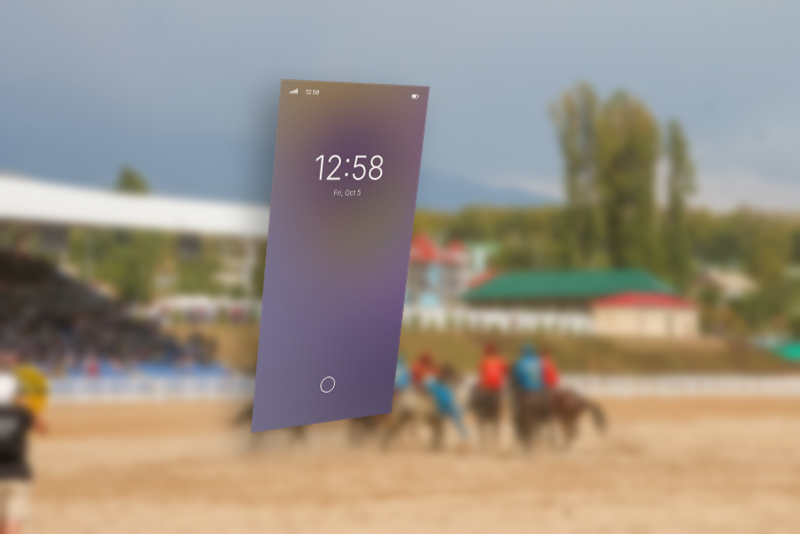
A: 12 h 58 min
